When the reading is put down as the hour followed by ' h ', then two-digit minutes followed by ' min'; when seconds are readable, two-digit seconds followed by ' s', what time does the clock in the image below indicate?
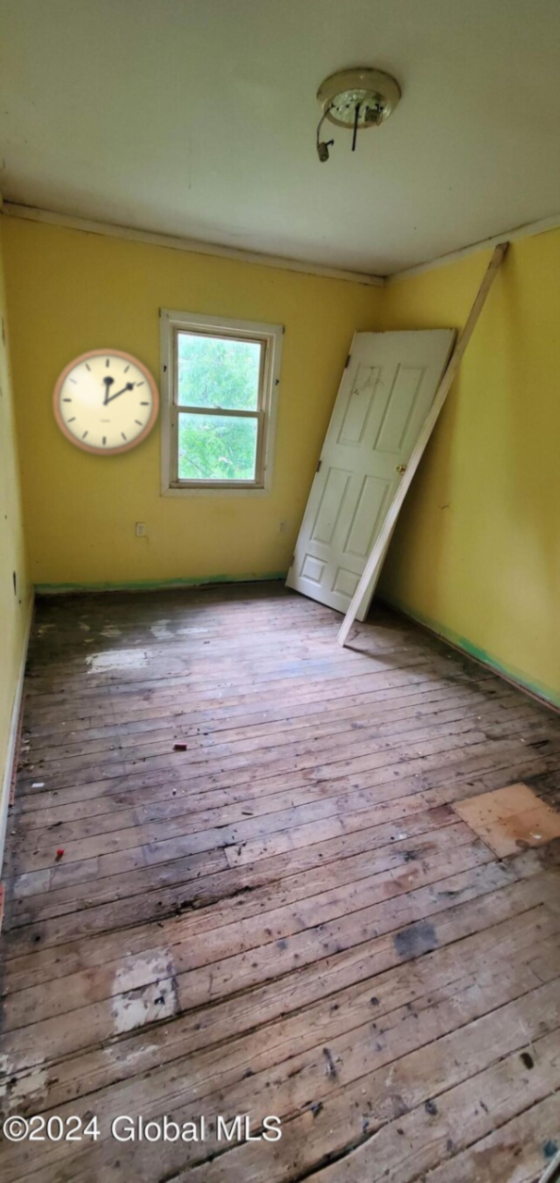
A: 12 h 09 min
